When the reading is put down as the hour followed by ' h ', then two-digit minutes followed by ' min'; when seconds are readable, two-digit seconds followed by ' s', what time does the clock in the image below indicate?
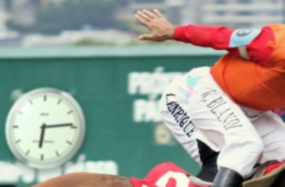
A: 6 h 14 min
